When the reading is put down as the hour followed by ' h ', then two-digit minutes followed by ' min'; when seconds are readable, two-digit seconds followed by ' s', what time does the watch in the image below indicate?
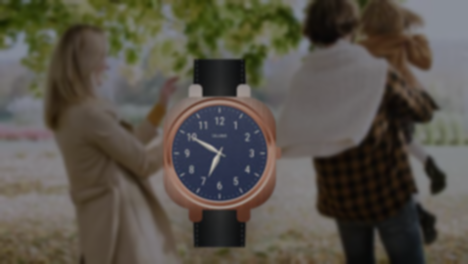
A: 6 h 50 min
